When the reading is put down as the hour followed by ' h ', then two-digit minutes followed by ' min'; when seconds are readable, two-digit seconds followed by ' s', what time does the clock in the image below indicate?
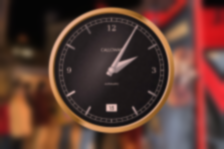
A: 2 h 05 min
